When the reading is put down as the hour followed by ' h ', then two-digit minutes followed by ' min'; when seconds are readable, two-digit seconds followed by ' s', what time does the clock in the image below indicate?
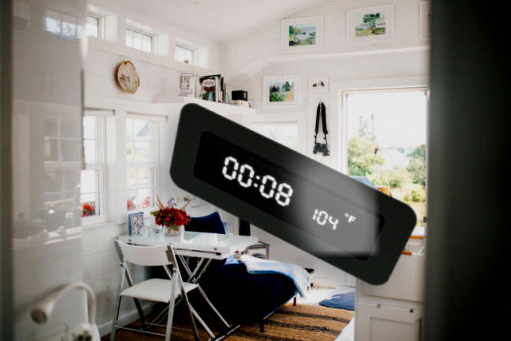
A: 0 h 08 min
